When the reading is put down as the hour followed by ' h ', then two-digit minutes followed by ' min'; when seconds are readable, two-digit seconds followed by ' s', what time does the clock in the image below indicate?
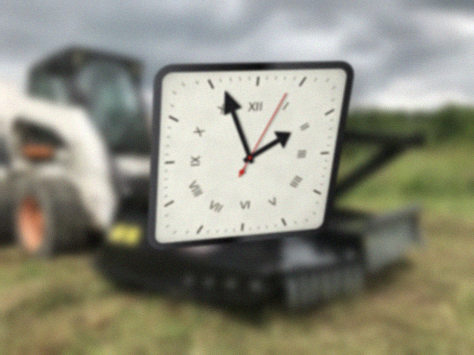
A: 1 h 56 min 04 s
